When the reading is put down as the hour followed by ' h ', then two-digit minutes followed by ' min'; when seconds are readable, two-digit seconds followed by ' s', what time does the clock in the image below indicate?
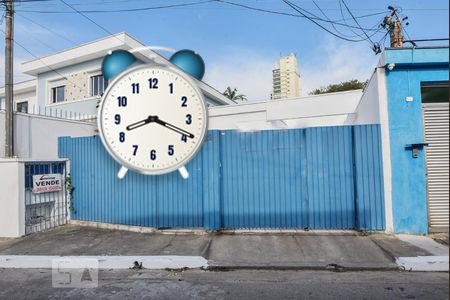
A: 8 h 19 min
